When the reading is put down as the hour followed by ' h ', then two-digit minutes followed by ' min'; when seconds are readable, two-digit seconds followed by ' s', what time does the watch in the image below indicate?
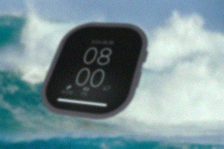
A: 8 h 00 min
